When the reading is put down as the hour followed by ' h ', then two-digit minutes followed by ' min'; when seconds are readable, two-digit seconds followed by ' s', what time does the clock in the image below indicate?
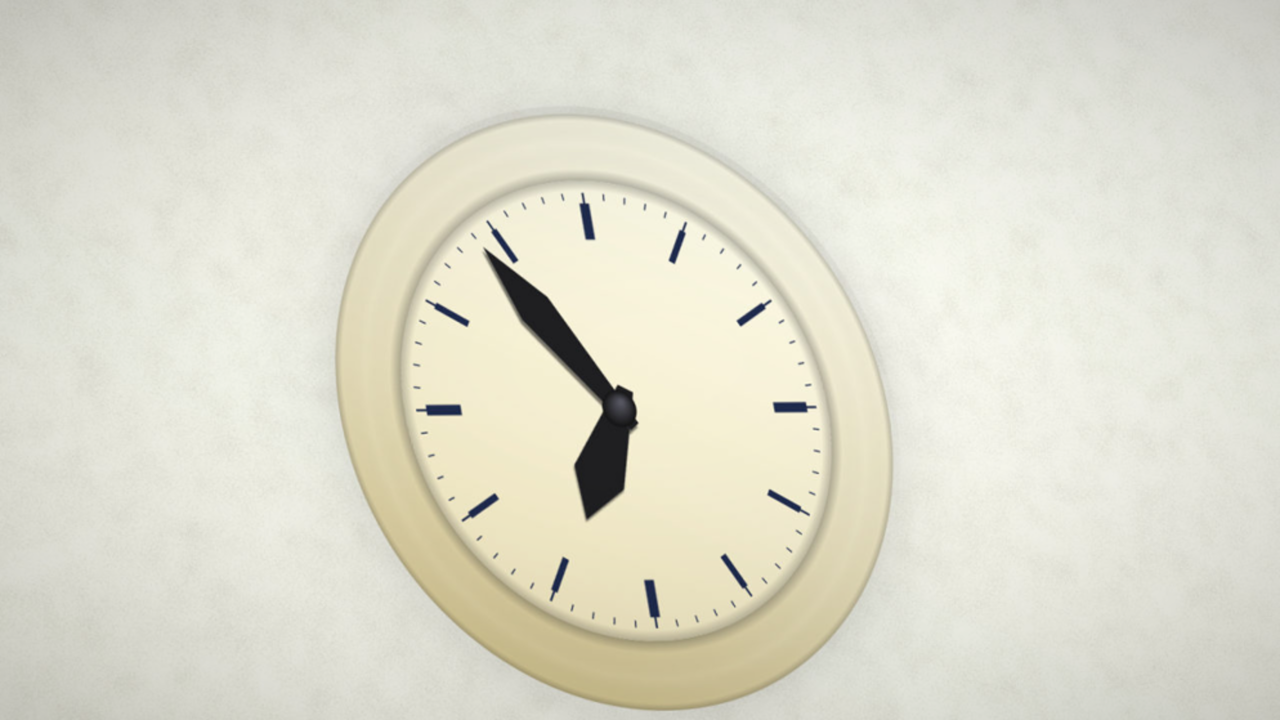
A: 6 h 54 min
